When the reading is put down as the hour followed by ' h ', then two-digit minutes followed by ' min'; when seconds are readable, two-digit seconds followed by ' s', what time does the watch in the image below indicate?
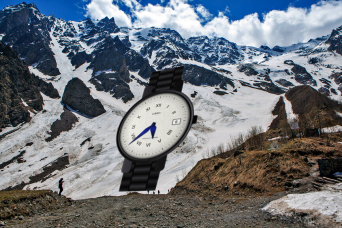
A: 5 h 38 min
